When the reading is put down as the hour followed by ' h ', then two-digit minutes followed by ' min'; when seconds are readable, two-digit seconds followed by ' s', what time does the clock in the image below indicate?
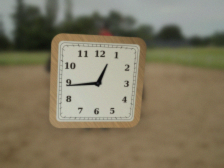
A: 12 h 44 min
